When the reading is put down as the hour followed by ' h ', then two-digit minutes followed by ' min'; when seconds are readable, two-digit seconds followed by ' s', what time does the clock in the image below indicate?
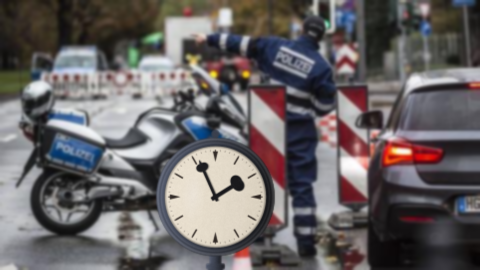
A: 1 h 56 min
